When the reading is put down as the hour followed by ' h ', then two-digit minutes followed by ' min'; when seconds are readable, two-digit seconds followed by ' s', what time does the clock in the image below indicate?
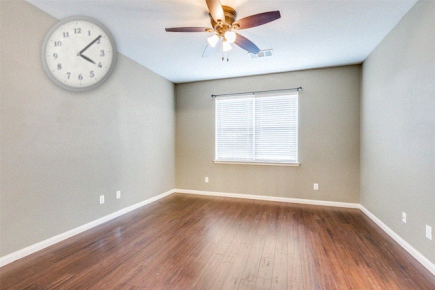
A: 4 h 09 min
